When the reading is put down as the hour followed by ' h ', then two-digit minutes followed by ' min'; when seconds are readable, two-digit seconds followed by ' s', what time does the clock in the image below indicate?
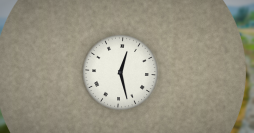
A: 12 h 27 min
